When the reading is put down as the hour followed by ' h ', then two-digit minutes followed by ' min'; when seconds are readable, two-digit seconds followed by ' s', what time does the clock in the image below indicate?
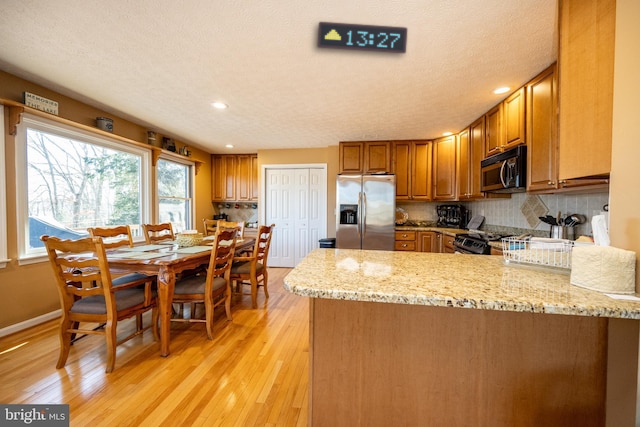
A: 13 h 27 min
